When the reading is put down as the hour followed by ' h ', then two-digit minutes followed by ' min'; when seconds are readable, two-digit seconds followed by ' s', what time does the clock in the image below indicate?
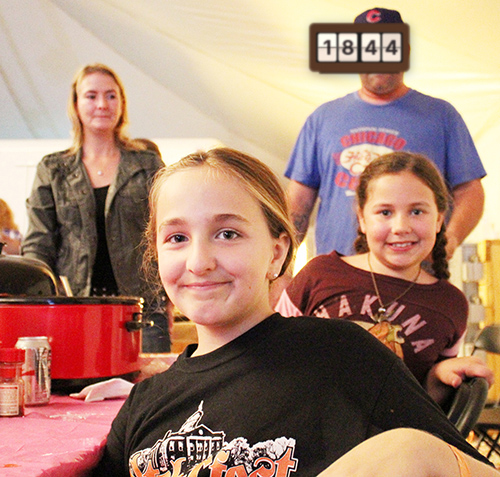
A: 18 h 44 min
